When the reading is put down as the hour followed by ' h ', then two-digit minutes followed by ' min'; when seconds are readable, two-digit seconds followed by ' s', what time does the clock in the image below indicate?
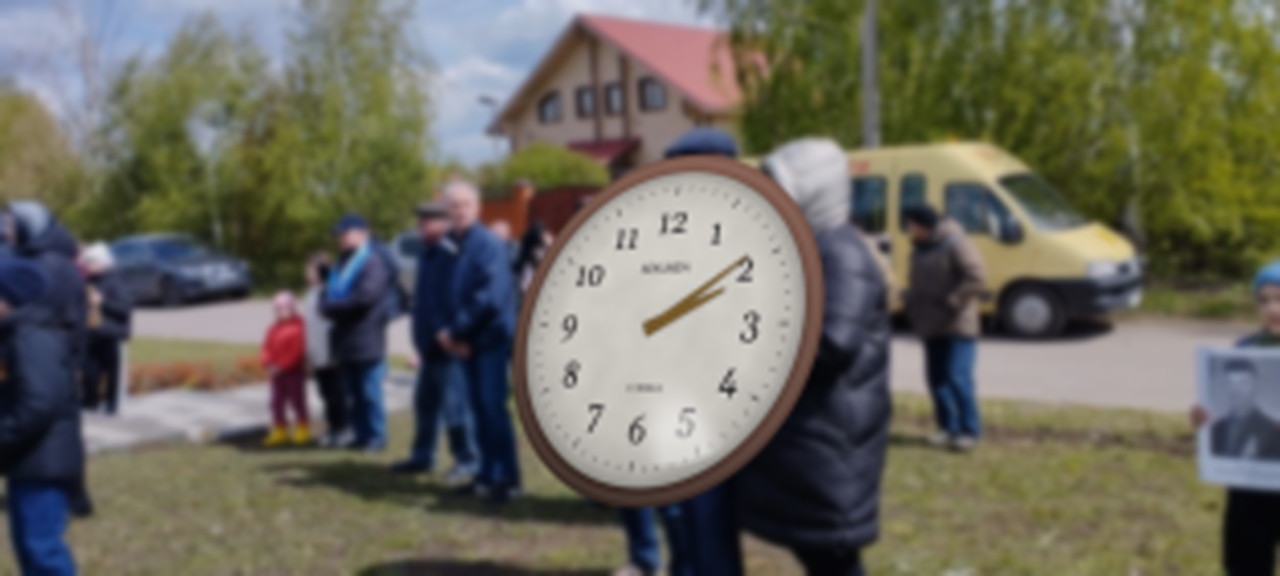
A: 2 h 09 min
